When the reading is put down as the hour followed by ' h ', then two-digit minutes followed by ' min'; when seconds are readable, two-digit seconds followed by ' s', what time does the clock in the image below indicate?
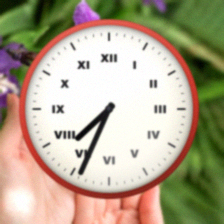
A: 7 h 34 min
